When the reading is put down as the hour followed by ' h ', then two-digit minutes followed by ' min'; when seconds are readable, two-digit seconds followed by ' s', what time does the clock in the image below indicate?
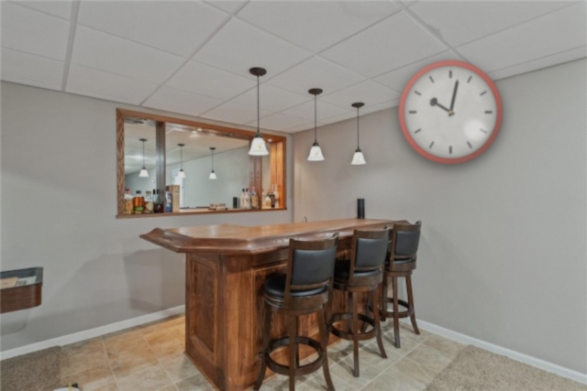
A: 10 h 02 min
